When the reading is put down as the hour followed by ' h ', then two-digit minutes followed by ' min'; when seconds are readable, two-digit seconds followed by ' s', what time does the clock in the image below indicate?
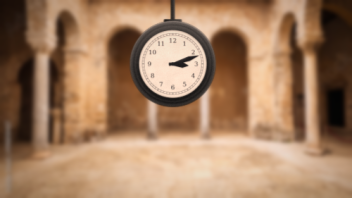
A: 3 h 12 min
